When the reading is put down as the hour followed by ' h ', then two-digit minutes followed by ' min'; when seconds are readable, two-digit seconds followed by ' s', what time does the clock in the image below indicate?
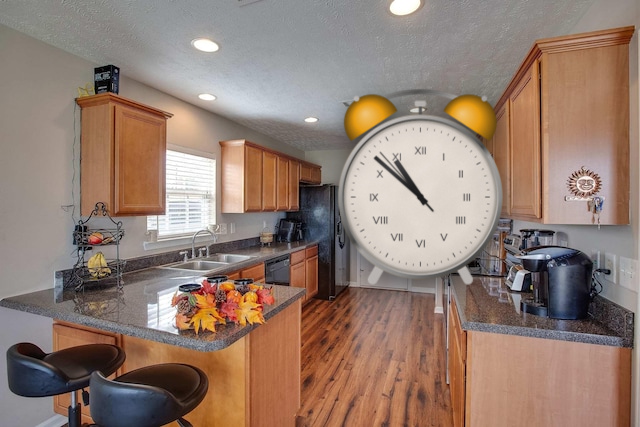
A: 10 h 51 min 53 s
